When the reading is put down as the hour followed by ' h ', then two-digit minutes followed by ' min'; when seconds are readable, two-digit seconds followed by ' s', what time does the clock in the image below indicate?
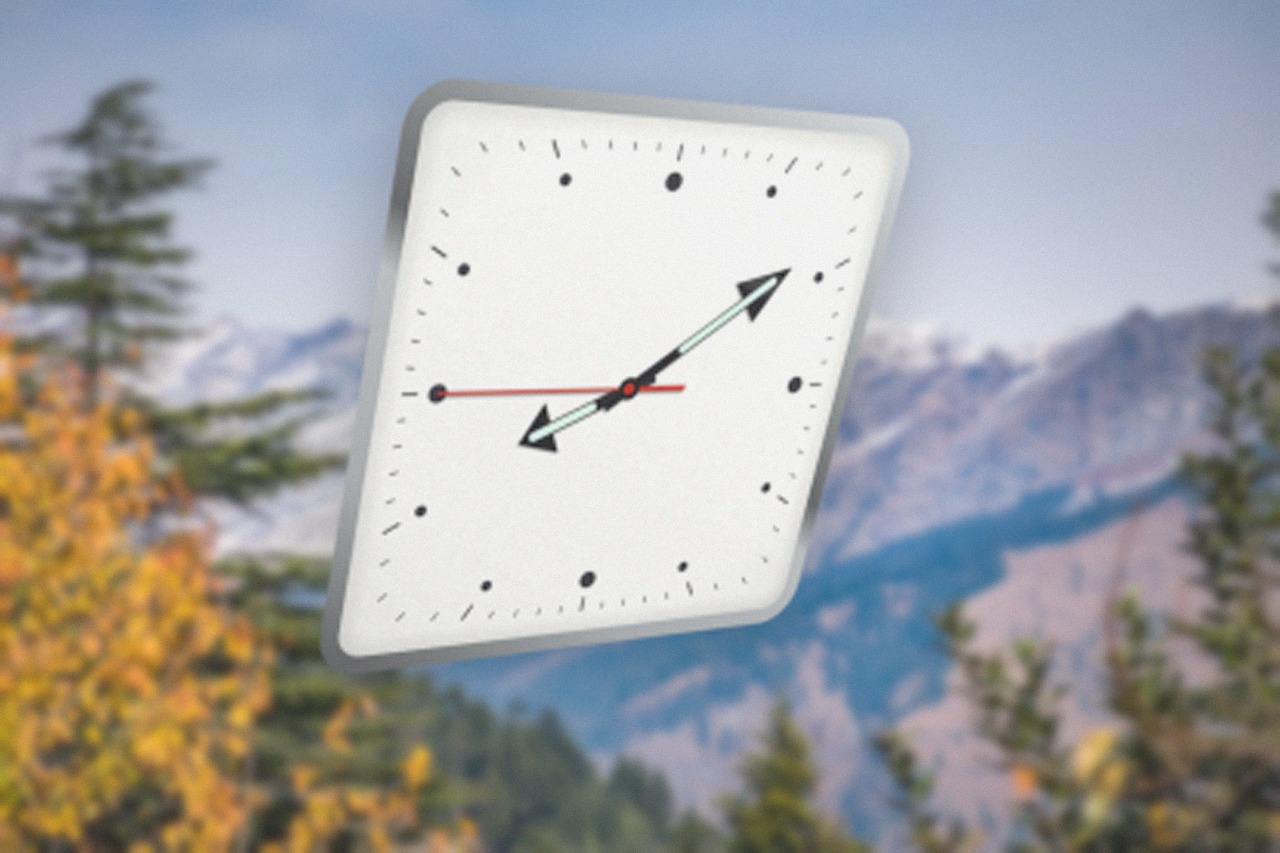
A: 8 h 08 min 45 s
